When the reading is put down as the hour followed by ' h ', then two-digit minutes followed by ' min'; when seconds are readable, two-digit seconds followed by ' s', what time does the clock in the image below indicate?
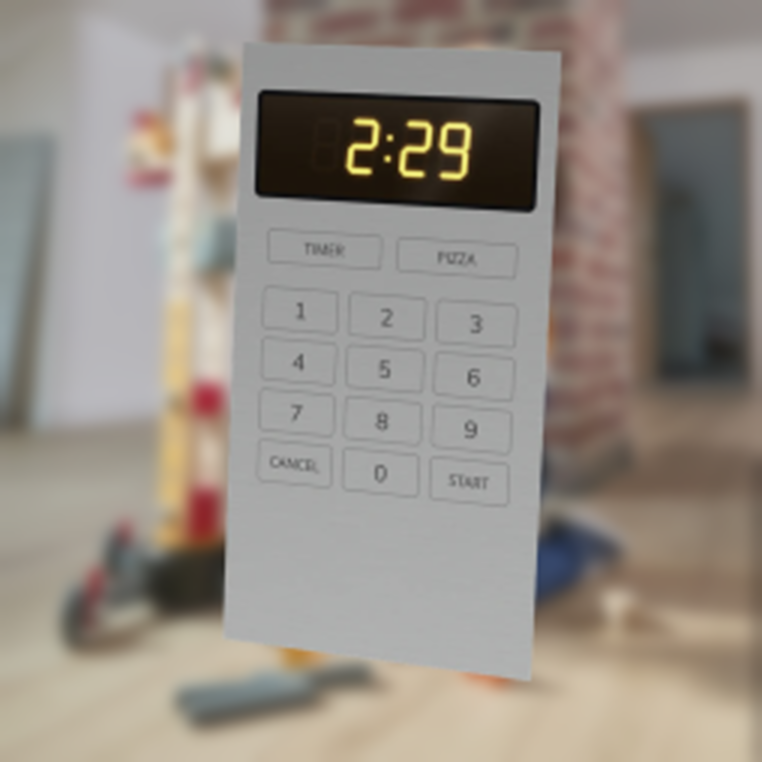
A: 2 h 29 min
